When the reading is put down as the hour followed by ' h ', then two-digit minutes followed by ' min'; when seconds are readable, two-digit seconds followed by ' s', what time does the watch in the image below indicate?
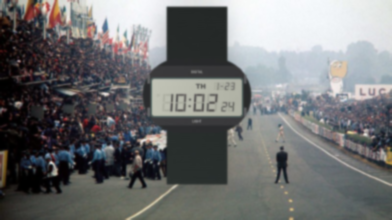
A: 10 h 02 min
